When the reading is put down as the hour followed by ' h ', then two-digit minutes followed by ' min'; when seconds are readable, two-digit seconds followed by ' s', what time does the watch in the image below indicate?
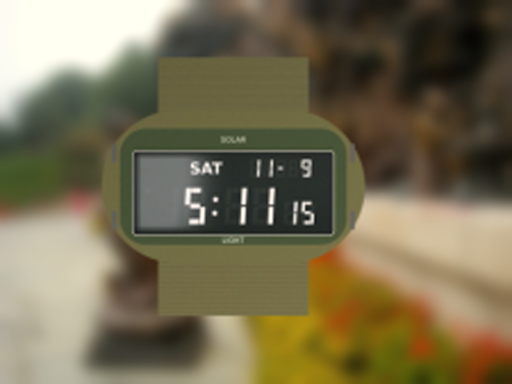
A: 5 h 11 min 15 s
